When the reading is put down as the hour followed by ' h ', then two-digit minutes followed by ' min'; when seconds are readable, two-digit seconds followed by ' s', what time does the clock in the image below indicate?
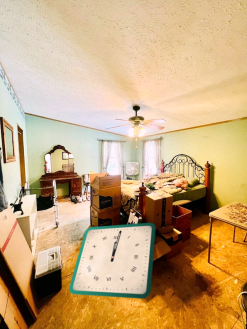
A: 12 h 01 min
